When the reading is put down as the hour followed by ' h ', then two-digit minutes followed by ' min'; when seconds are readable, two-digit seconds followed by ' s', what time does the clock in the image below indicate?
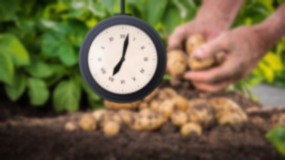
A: 7 h 02 min
